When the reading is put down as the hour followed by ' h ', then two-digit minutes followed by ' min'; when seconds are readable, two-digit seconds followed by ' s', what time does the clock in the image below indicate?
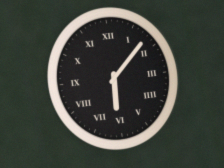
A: 6 h 08 min
